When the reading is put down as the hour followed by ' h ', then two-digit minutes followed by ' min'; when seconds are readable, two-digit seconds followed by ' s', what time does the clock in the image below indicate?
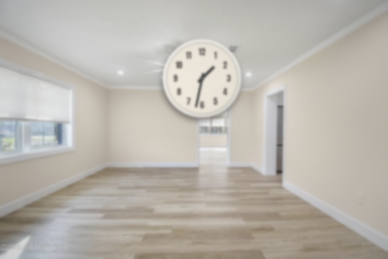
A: 1 h 32 min
